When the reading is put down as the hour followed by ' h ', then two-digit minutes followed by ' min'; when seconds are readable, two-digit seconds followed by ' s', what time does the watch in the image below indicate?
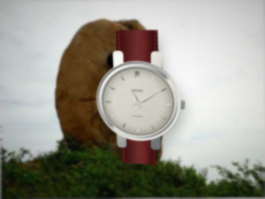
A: 11 h 10 min
